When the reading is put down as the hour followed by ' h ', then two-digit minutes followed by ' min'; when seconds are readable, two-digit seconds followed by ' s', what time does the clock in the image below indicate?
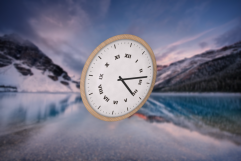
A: 4 h 13 min
